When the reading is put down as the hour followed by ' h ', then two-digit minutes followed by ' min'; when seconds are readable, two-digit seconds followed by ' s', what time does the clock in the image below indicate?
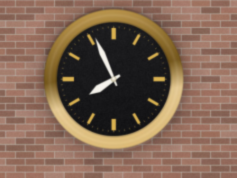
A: 7 h 56 min
